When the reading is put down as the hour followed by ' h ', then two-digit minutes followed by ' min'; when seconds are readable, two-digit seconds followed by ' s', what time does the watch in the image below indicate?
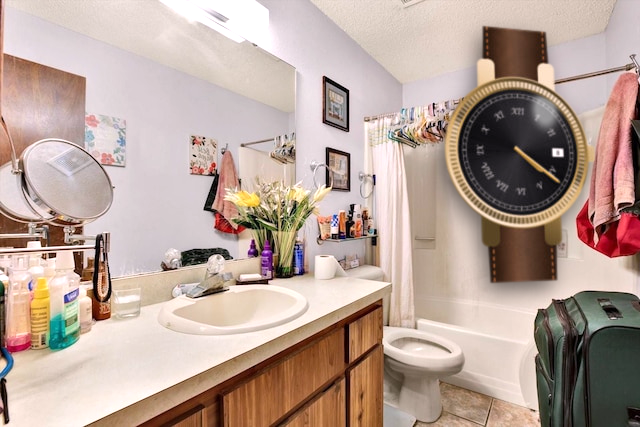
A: 4 h 21 min
